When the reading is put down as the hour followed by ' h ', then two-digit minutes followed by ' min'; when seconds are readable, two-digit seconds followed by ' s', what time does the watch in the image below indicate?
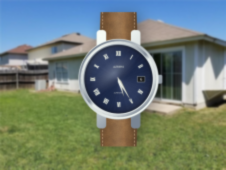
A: 5 h 25 min
